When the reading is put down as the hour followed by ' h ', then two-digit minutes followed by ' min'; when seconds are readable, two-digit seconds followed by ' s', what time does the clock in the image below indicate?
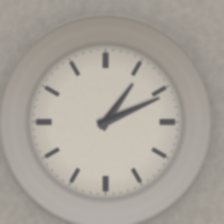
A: 1 h 11 min
